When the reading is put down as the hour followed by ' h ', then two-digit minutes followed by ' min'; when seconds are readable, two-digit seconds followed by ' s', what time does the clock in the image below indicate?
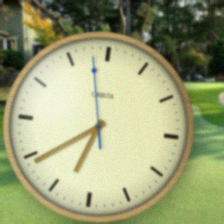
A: 6 h 38 min 58 s
